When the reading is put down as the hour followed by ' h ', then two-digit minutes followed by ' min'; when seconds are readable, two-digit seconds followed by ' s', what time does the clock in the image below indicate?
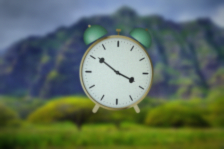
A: 3 h 51 min
